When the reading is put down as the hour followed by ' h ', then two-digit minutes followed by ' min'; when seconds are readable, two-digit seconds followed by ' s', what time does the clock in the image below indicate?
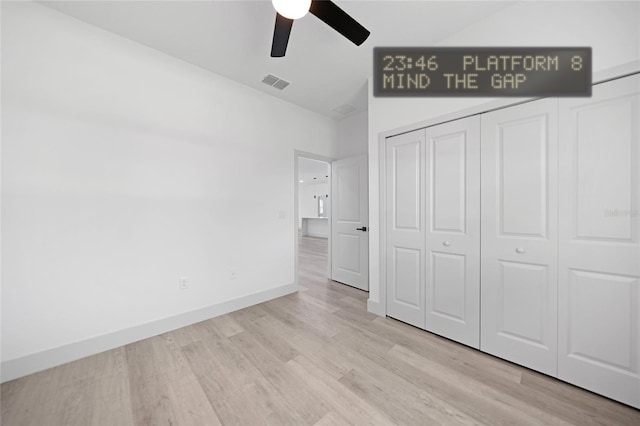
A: 23 h 46 min
